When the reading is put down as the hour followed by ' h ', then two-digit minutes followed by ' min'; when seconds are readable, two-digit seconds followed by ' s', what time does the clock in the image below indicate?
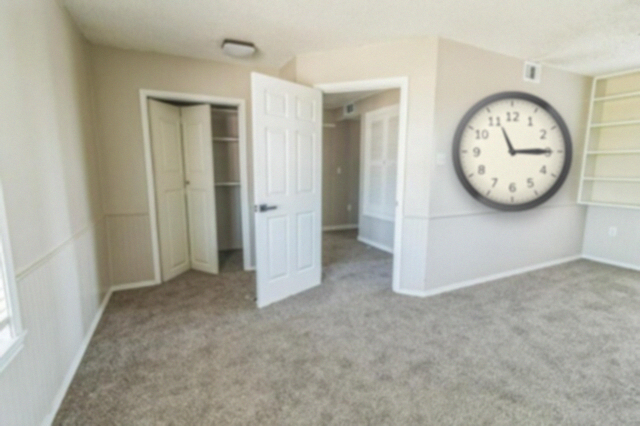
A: 11 h 15 min
